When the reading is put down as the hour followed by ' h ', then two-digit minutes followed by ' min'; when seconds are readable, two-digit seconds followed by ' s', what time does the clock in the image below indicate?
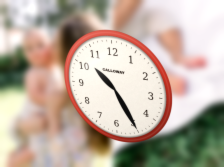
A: 10 h 25 min
